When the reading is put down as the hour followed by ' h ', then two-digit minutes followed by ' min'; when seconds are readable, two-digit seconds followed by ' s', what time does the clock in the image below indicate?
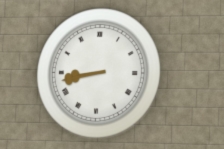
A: 8 h 43 min
